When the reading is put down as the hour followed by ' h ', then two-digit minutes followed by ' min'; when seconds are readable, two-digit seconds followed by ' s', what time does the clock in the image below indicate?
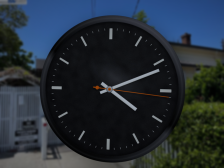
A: 4 h 11 min 16 s
